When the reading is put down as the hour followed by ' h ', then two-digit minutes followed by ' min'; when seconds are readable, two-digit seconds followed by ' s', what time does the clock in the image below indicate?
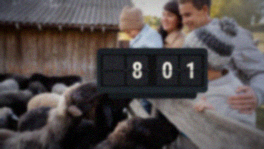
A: 8 h 01 min
